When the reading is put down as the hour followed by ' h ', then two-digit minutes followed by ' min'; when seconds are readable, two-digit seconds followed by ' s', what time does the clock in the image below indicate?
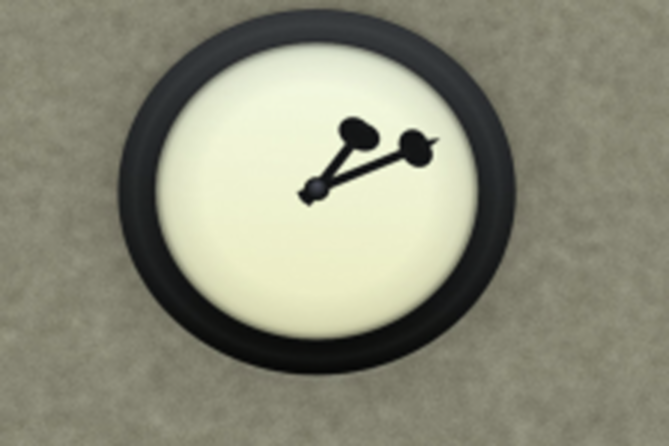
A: 1 h 11 min
